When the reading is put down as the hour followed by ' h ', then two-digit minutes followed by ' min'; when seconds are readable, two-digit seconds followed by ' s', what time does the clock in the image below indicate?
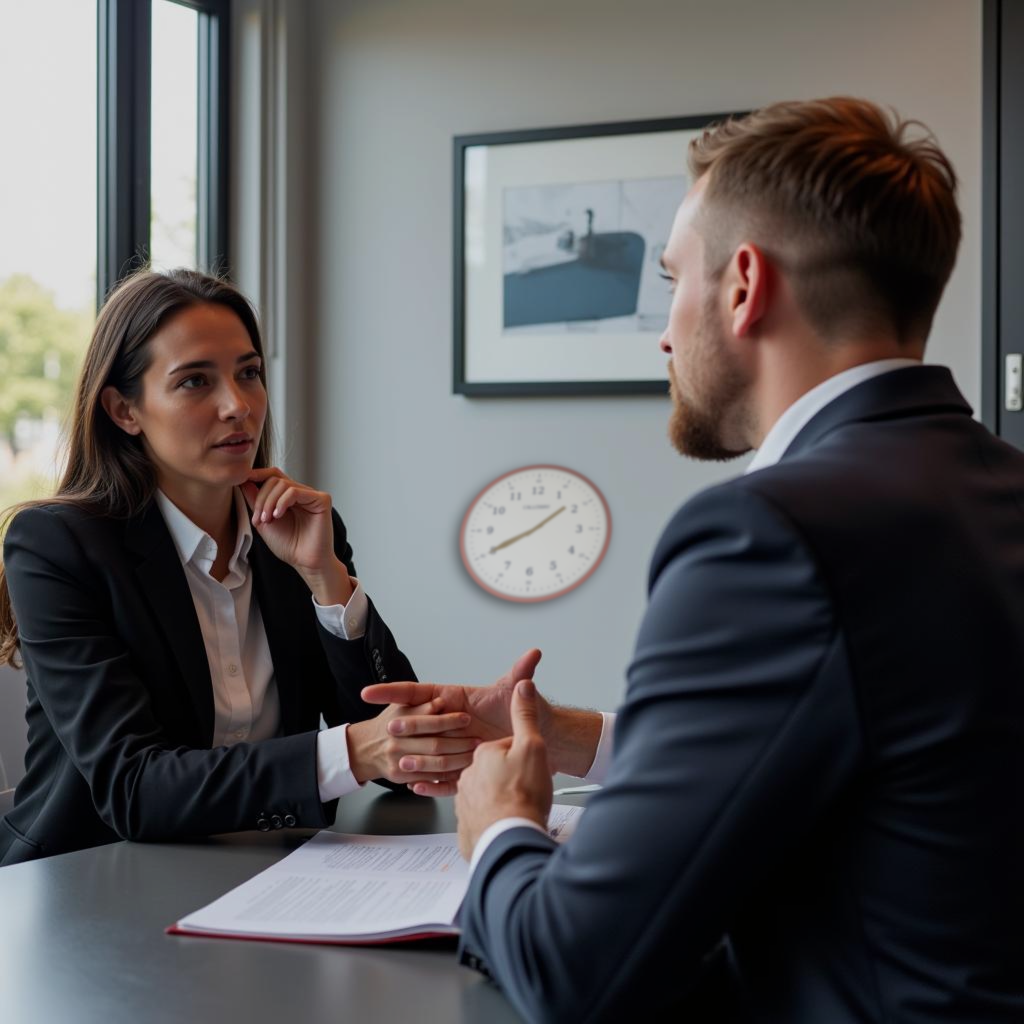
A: 1 h 40 min
